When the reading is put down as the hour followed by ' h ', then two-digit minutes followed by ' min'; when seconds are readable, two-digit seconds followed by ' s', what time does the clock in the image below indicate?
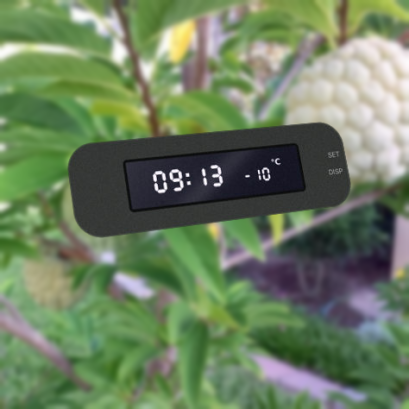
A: 9 h 13 min
